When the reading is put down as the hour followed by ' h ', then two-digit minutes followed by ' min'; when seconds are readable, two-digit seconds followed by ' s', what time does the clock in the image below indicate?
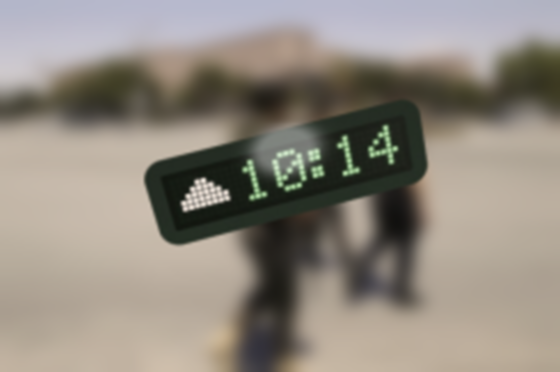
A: 10 h 14 min
